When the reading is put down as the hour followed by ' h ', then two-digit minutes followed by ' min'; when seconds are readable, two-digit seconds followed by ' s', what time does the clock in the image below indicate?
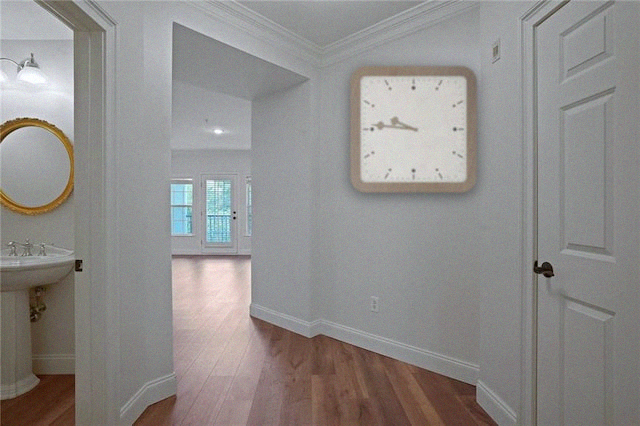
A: 9 h 46 min
